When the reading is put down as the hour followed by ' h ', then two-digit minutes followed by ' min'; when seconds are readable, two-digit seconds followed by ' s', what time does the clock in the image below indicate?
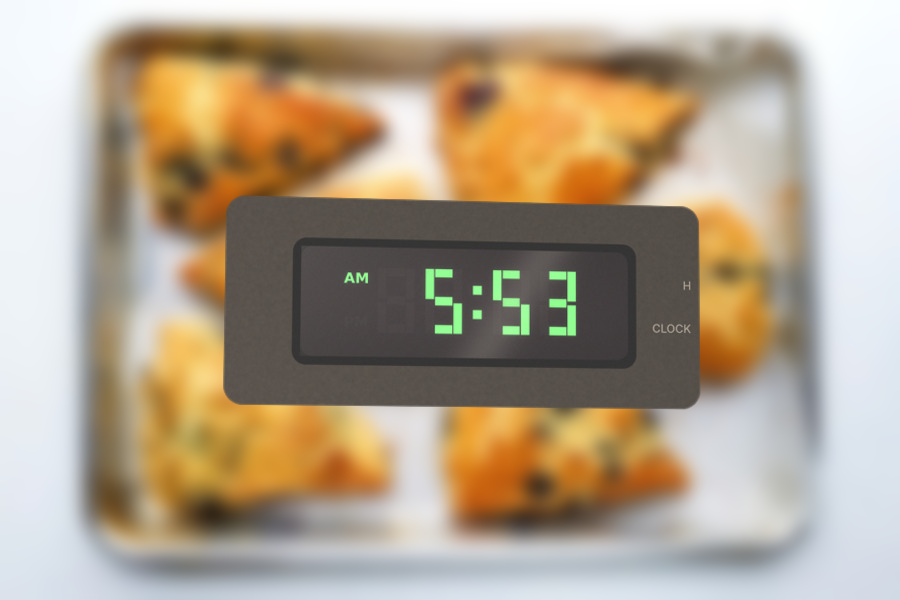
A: 5 h 53 min
